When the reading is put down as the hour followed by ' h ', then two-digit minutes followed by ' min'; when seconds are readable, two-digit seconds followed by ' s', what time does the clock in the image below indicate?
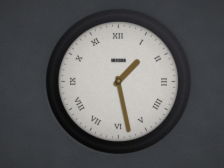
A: 1 h 28 min
